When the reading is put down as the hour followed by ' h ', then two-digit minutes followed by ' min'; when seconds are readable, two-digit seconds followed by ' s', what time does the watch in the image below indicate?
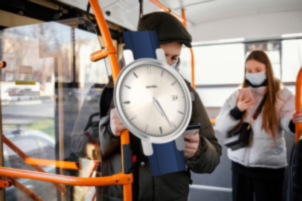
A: 5 h 26 min
